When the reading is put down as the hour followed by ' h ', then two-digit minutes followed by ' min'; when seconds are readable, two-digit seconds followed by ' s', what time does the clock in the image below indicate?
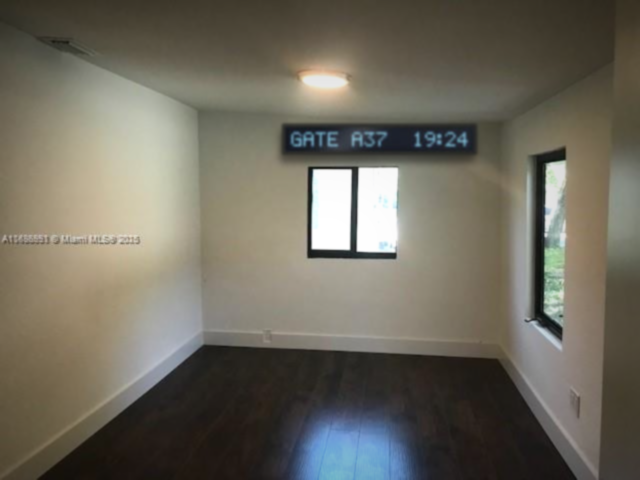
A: 19 h 24 min
